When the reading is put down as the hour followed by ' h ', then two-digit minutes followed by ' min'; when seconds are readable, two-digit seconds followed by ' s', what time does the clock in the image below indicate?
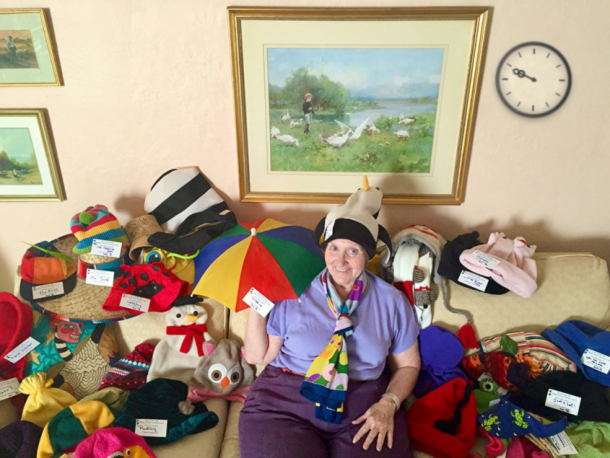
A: 9 h 49 min
